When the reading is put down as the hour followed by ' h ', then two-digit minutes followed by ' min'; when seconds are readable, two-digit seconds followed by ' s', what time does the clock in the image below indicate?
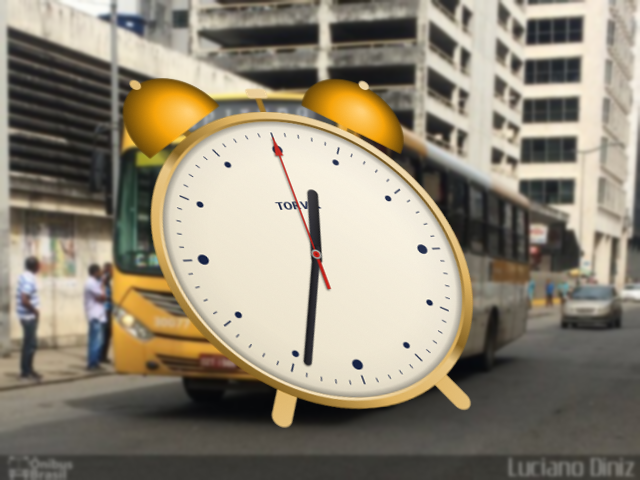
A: 12 h 34 min 00 s
